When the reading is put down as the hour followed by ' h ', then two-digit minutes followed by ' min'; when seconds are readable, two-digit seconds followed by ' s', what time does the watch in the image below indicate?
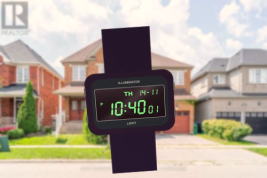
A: 10 h 40 min 01 s
